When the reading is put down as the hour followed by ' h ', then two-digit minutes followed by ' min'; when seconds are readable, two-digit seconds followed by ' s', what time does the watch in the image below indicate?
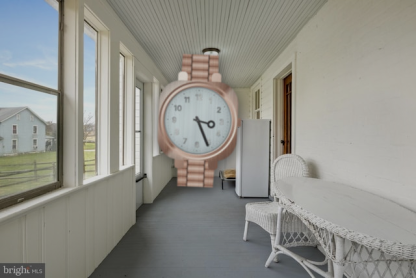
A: 3 h 26 min
